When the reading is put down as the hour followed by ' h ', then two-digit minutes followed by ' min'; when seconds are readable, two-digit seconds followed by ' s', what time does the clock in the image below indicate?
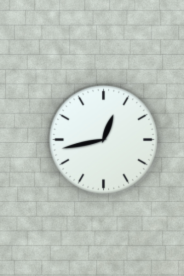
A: 12 h 43 min
